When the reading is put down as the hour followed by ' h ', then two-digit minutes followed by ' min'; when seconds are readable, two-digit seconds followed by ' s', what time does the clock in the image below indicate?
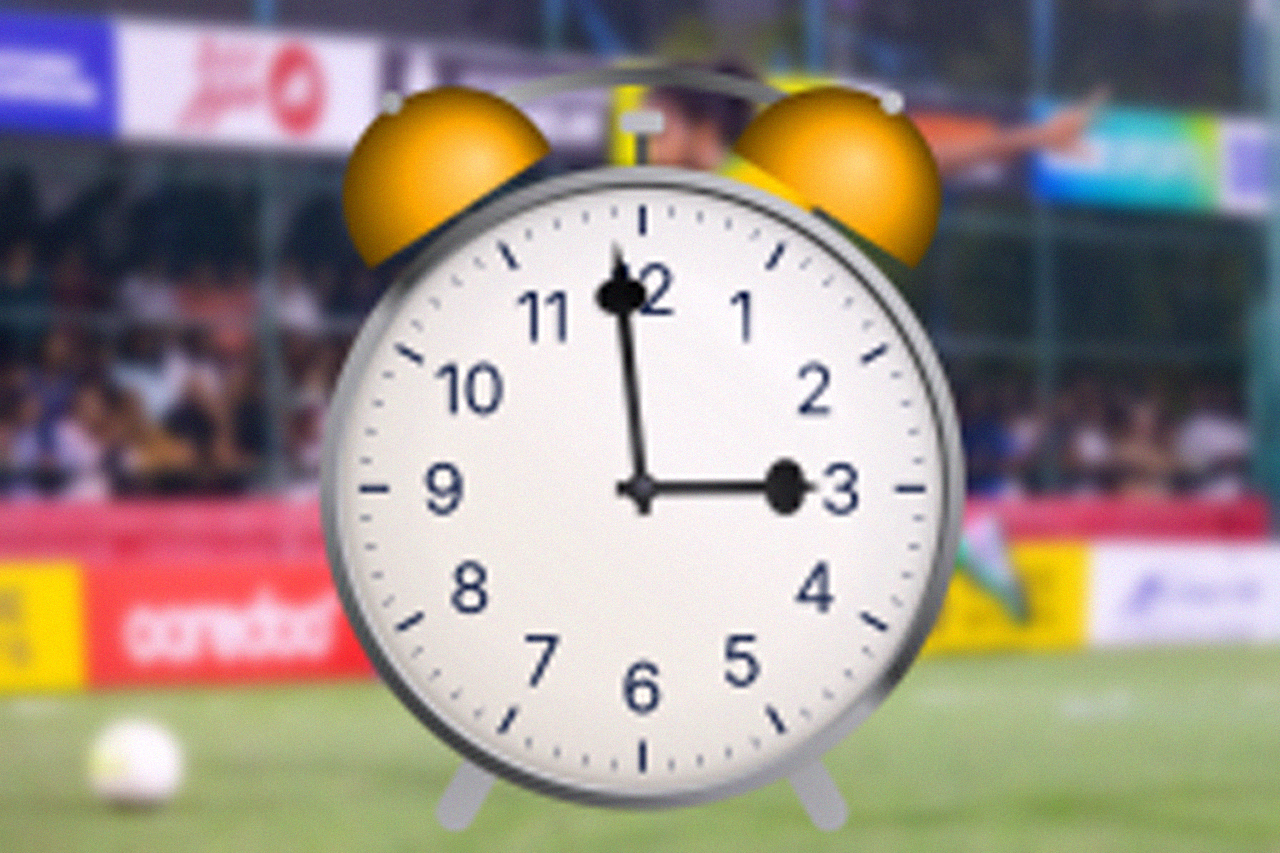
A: 2 h 59 min
